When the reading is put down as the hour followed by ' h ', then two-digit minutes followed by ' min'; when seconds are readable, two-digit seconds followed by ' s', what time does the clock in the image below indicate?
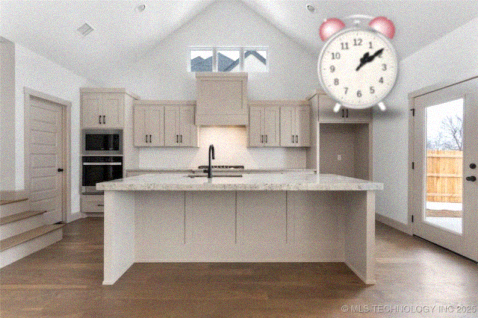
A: 1 h 09 min
